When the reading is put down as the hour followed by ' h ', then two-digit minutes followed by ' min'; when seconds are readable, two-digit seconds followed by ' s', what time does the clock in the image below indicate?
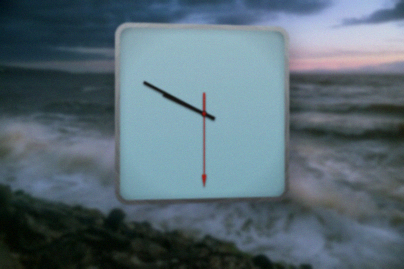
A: 9 h 49 min 30 s
